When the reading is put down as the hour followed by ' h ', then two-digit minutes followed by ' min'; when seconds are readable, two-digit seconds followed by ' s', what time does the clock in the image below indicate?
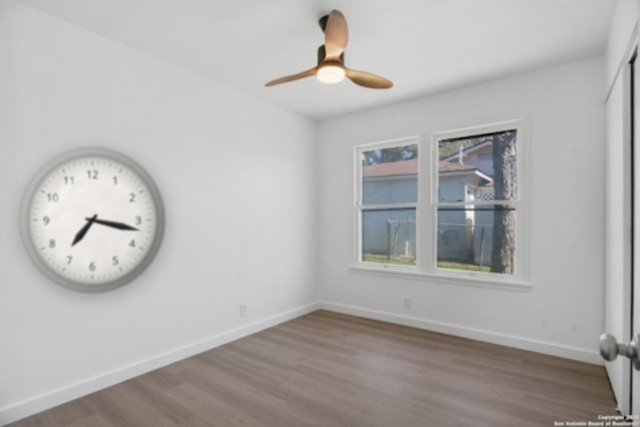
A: 7 h 17 min
